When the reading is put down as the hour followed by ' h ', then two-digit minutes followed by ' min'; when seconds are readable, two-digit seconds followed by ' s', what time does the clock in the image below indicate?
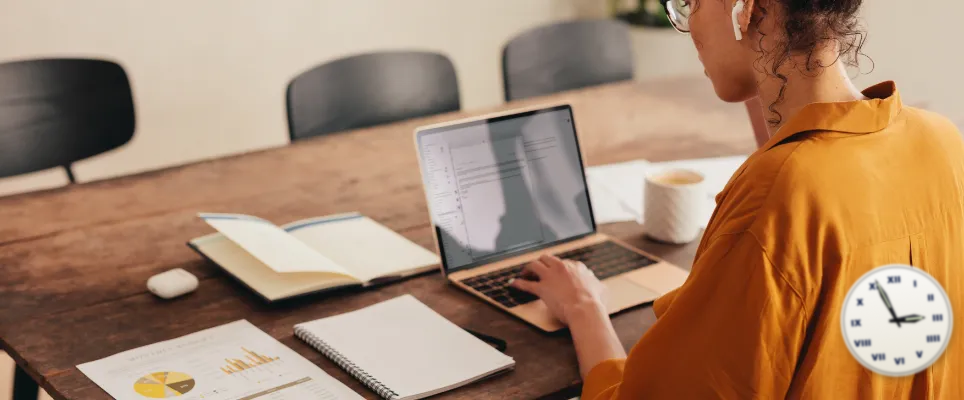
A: 2 h 56 min
